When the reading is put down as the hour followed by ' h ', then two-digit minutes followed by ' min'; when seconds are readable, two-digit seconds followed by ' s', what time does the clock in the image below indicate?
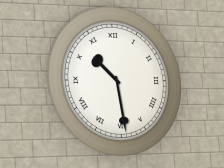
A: 10 h 29 min
